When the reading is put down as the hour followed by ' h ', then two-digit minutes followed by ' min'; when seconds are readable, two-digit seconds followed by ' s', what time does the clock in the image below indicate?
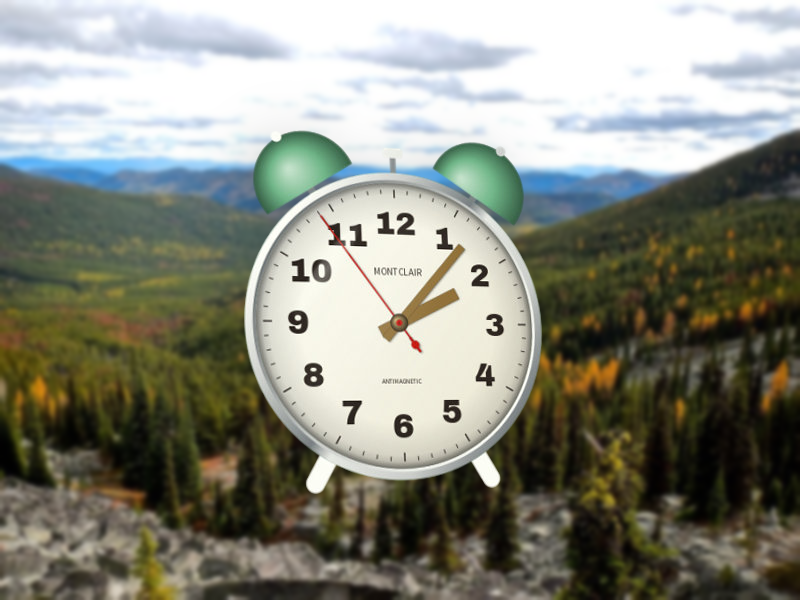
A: 2 h 06 min 54 s
